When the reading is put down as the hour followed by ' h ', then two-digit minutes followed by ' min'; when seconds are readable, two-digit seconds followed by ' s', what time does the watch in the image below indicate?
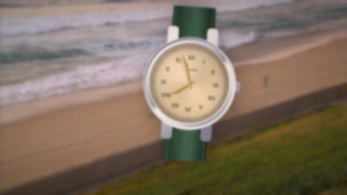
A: 7 h 57 min
